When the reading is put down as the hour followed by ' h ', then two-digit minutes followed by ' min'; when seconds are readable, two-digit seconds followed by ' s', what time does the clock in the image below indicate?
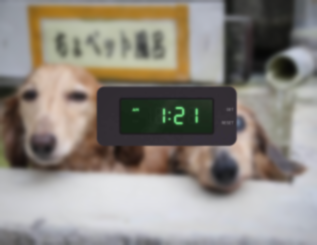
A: 1 h 21 min
